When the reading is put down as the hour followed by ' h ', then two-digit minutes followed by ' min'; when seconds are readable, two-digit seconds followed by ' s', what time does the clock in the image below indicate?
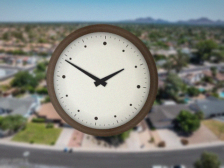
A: 1 h 49 min
